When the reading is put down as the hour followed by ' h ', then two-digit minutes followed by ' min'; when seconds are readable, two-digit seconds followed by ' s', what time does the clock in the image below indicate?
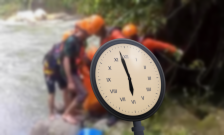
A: 5 h 58 min
